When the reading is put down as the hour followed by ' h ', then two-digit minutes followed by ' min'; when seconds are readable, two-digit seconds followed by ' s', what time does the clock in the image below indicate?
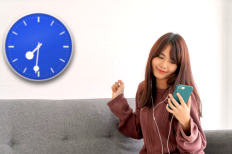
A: 7 h 31 min
